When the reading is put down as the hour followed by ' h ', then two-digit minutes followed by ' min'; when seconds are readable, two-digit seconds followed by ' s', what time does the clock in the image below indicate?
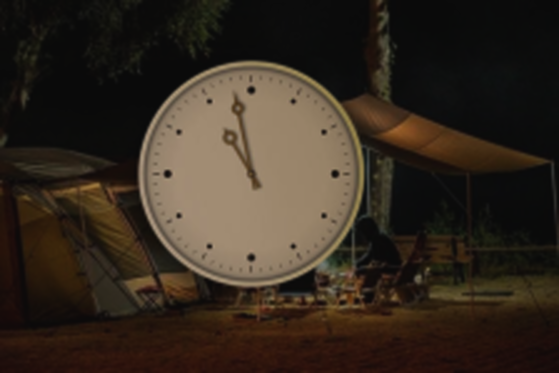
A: 10 h 58 min
